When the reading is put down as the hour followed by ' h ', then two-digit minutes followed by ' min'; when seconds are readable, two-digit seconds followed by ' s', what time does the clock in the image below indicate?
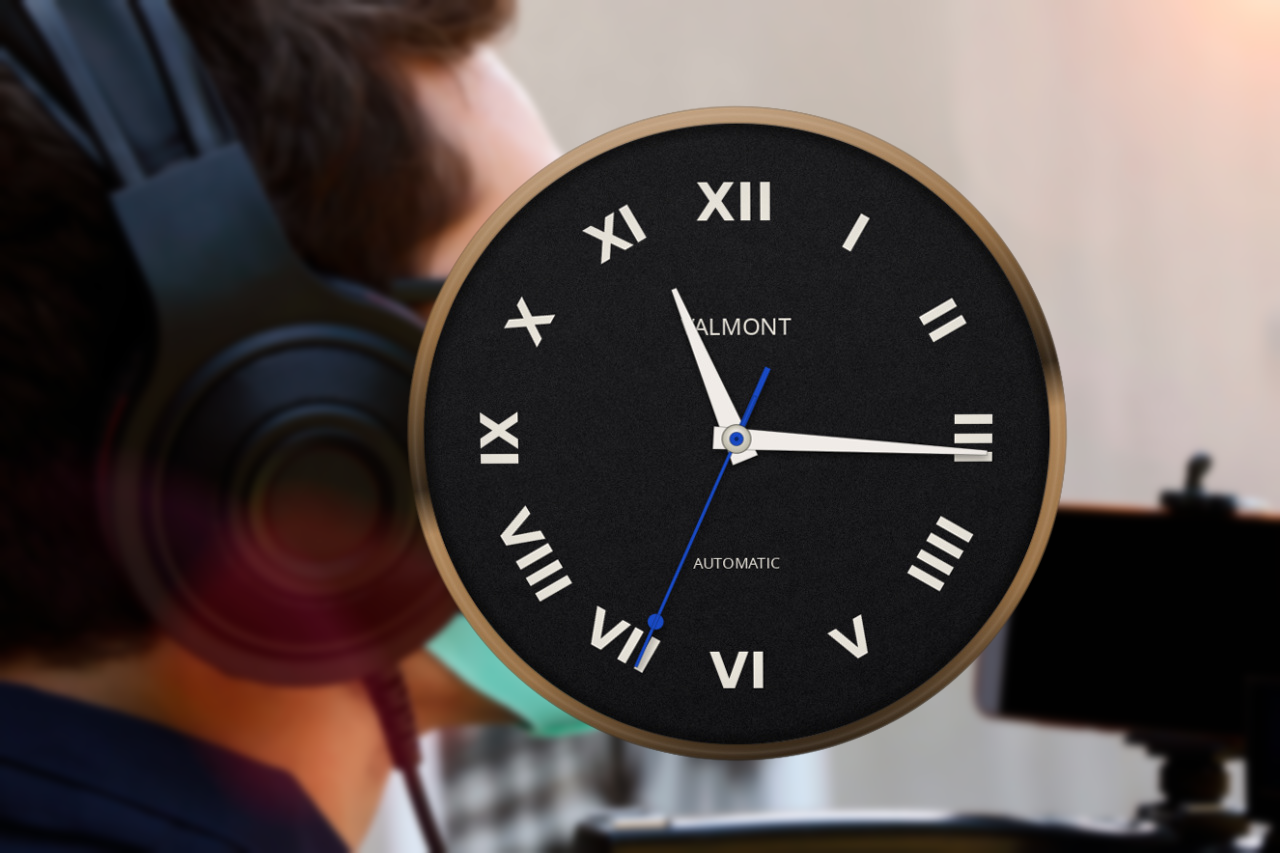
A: 11 h 15 min 34 s
